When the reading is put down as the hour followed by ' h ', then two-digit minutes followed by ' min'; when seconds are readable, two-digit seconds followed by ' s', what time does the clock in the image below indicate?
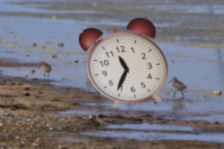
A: 11 h 36 min
